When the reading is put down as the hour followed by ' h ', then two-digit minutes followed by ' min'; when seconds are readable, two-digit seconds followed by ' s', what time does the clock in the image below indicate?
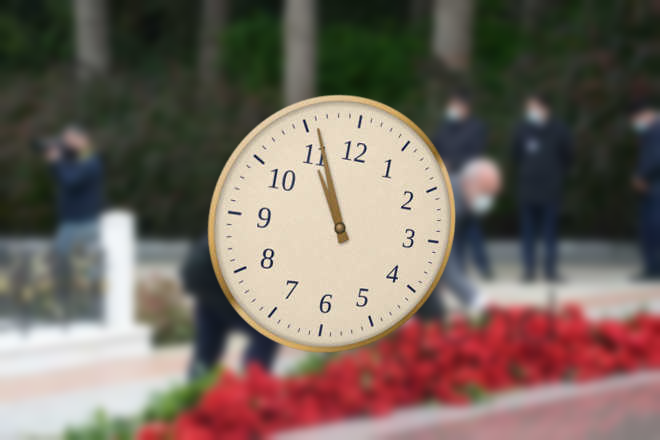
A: 10 h 56 min
